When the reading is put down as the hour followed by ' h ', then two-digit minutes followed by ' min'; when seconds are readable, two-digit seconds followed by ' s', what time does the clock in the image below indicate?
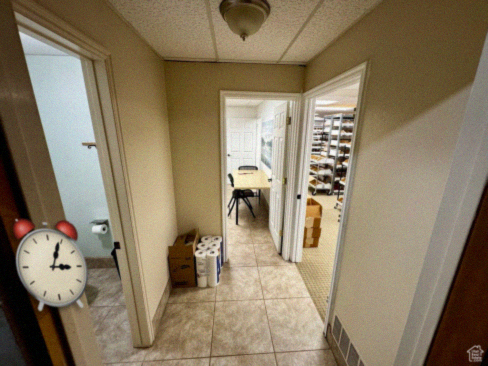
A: 3 h 04 min
